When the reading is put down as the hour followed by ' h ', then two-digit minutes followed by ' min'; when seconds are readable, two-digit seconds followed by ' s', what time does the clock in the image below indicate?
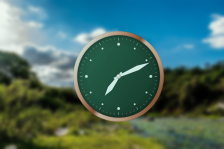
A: 7 h 11 min
